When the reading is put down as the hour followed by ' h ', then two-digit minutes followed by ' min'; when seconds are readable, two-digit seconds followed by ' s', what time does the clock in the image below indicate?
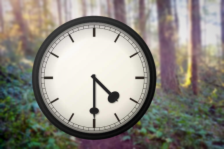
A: 4 h 30 min
